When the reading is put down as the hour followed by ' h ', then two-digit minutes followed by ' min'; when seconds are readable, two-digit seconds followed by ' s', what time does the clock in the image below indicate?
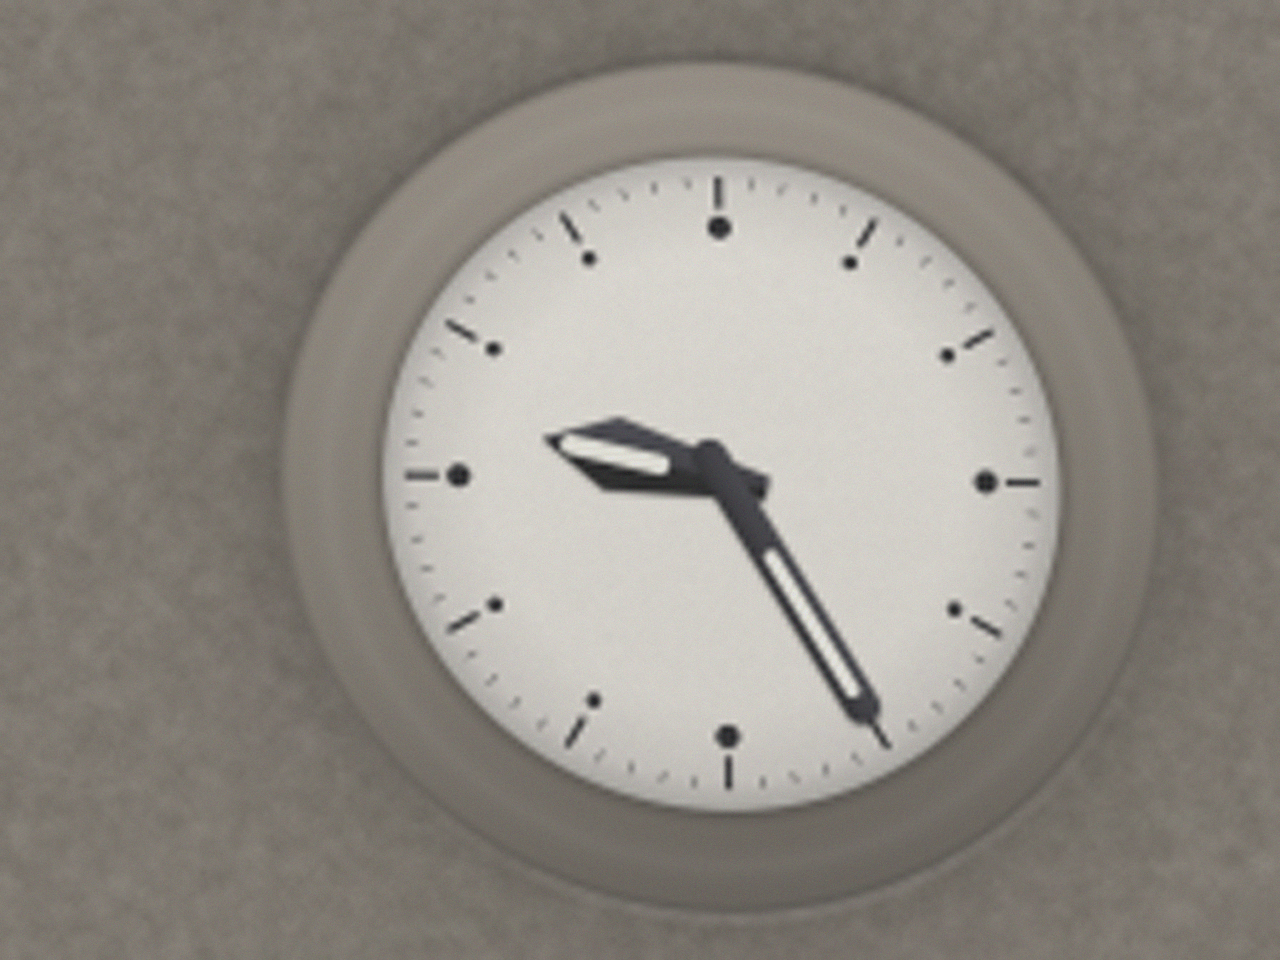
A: 9 h 25 min
